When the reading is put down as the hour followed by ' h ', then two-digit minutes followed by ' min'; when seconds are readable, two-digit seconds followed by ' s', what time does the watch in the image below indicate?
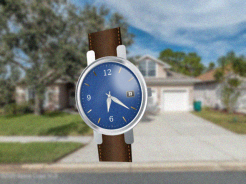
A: 6 h 21 min
